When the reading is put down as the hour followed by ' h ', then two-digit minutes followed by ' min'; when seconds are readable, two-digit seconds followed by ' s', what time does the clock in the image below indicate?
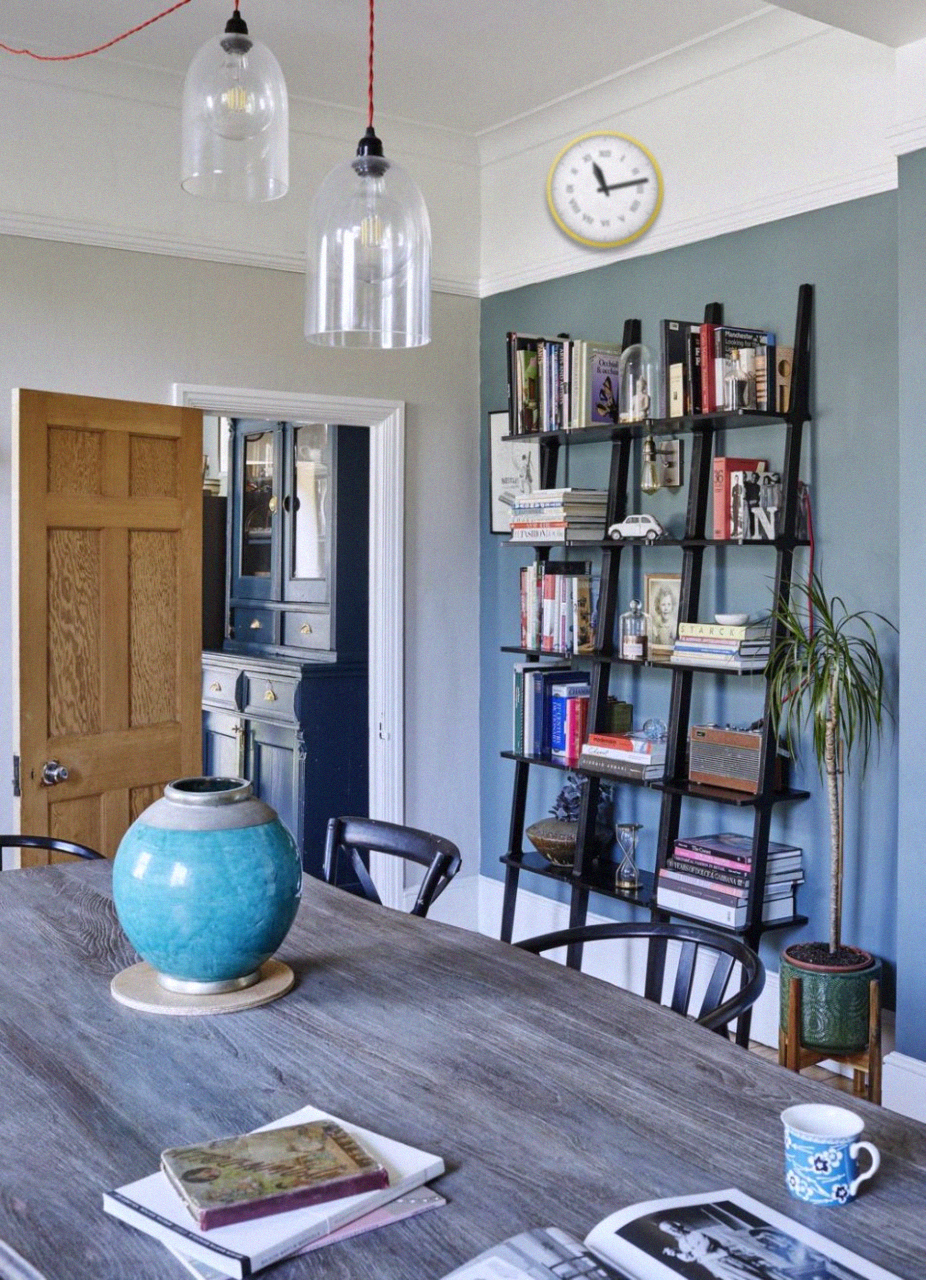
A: 11 h 13 min
